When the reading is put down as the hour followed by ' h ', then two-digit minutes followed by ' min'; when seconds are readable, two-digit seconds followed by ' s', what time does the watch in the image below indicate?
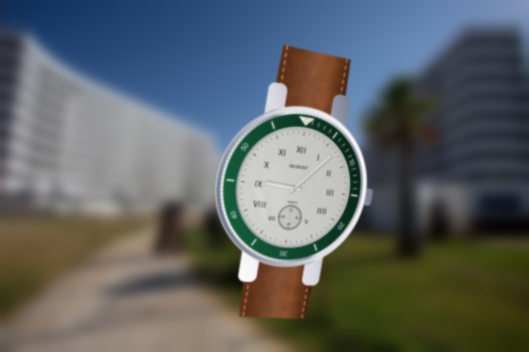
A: 9 h 07 min
